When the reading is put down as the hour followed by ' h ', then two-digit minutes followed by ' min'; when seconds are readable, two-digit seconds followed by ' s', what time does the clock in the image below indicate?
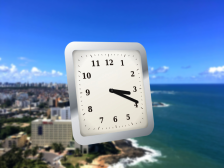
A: 3 h 19 min
